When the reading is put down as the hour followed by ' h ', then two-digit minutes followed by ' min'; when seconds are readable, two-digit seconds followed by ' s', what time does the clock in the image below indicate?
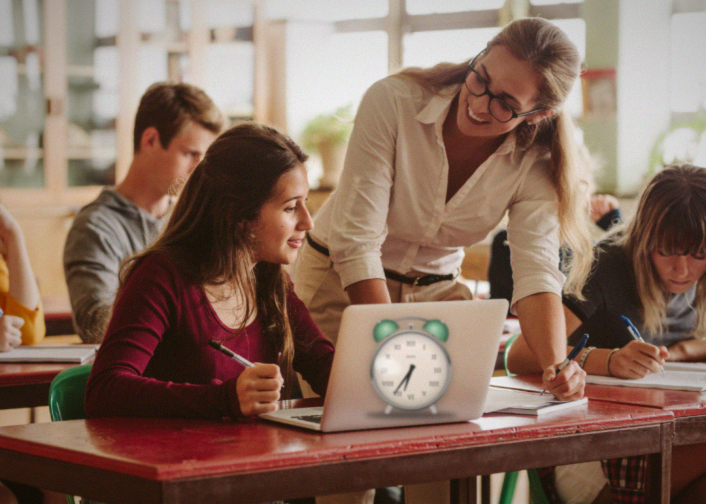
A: 6 h 36 min
